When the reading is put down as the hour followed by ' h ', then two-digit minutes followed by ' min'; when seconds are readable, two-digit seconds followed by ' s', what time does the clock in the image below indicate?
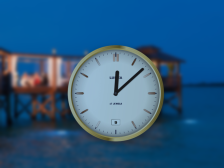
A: 12 h 08 min
